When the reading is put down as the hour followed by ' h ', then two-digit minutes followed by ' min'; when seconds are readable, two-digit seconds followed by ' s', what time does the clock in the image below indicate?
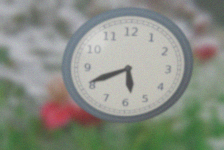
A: 5 h 41 min
